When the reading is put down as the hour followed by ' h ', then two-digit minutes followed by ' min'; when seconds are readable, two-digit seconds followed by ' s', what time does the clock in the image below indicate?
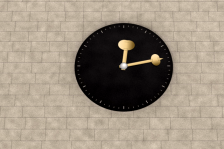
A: 12 h 13 min
